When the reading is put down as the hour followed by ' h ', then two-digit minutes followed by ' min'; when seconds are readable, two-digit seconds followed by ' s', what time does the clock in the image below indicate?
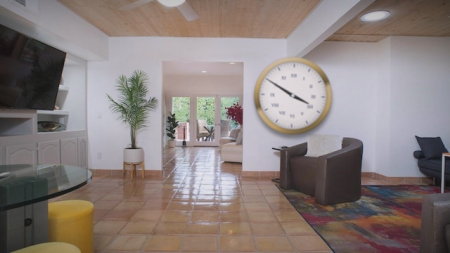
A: 3 h 50 min
